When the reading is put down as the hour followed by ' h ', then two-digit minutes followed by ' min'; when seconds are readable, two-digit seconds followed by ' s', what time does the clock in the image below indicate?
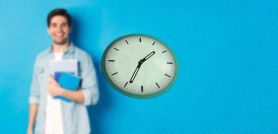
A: 1 h 34 min
